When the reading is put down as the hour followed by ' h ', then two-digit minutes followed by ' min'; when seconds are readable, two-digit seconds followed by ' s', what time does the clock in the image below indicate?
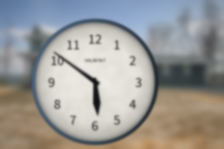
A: 5 h 51 min
